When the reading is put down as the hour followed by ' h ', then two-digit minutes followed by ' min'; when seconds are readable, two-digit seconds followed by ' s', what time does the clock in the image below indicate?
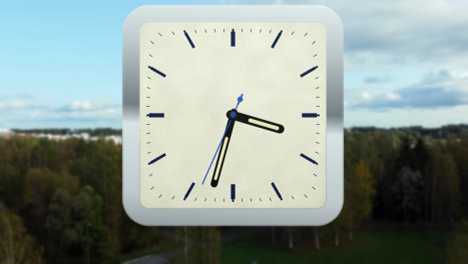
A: 3 h 32 min 34 s
